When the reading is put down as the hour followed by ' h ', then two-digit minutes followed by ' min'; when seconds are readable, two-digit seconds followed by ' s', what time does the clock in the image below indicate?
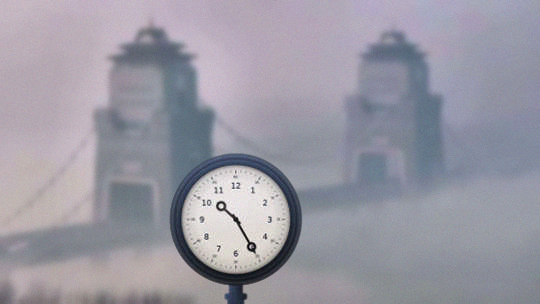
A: 10 h 25 min
